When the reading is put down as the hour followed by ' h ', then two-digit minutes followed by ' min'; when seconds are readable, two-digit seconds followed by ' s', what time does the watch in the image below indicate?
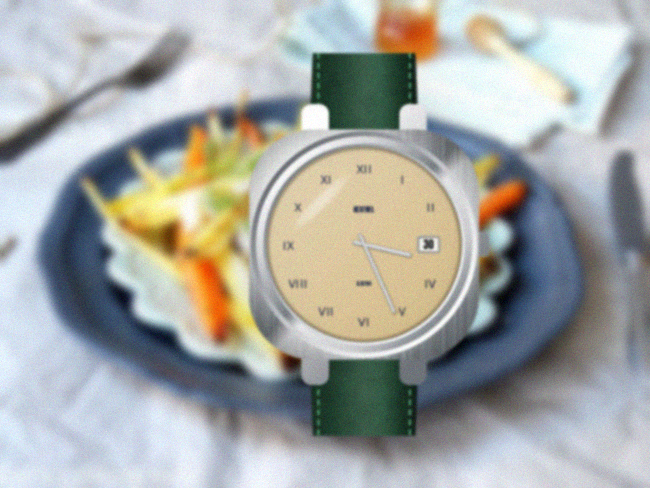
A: 3 h 26 min
